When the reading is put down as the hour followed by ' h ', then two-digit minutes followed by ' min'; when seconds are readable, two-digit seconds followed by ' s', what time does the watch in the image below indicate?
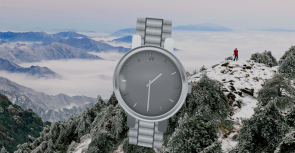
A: 1 h 30 min
